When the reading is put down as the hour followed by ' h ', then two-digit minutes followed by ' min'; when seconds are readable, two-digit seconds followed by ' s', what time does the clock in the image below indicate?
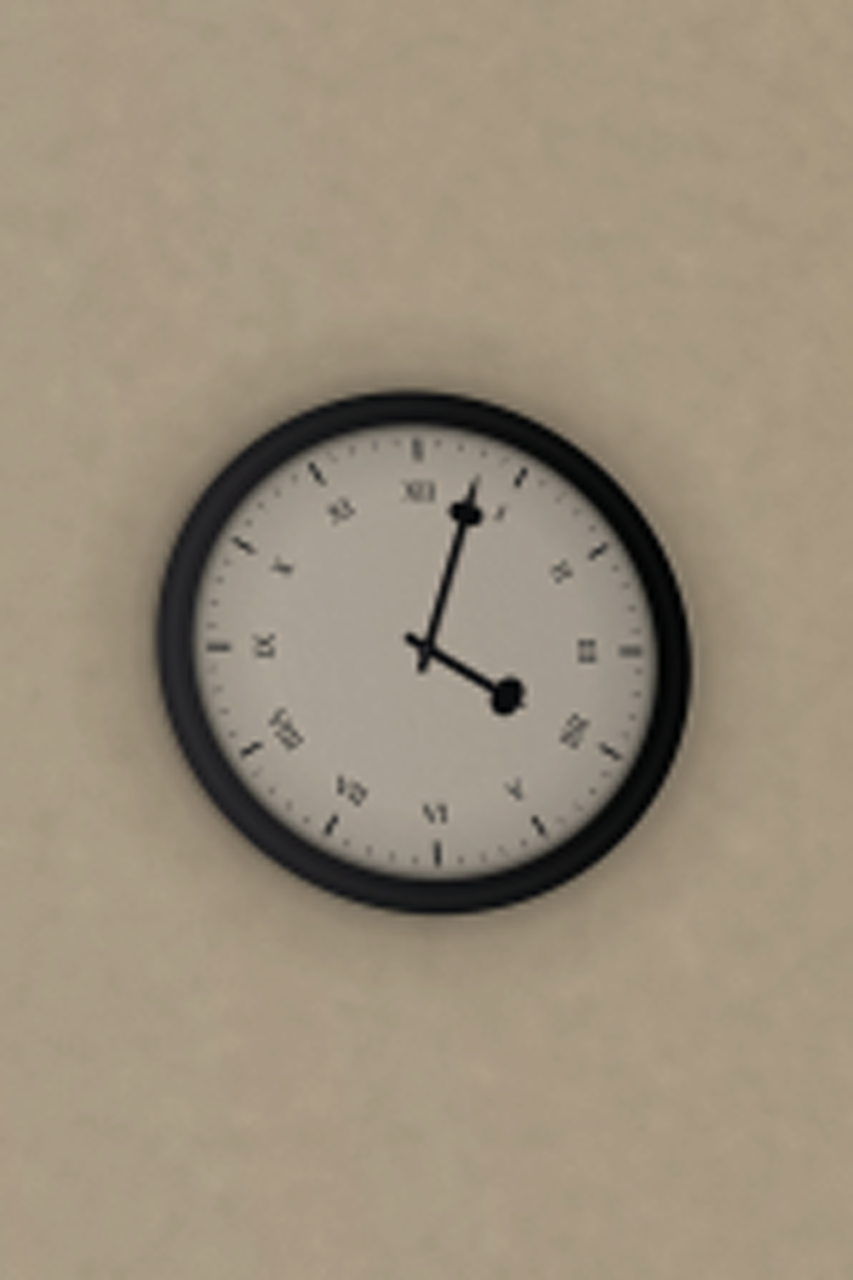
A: 4 h 03 min
